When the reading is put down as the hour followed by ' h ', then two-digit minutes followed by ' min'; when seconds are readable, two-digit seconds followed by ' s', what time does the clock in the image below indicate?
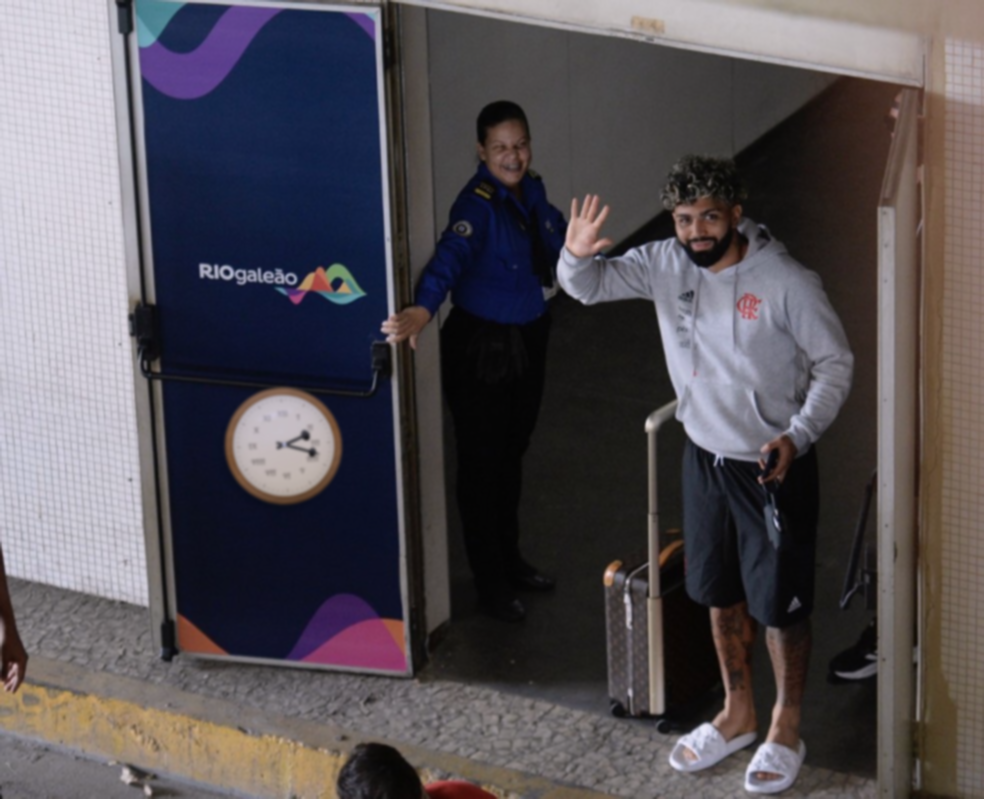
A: 2 h 18 min
